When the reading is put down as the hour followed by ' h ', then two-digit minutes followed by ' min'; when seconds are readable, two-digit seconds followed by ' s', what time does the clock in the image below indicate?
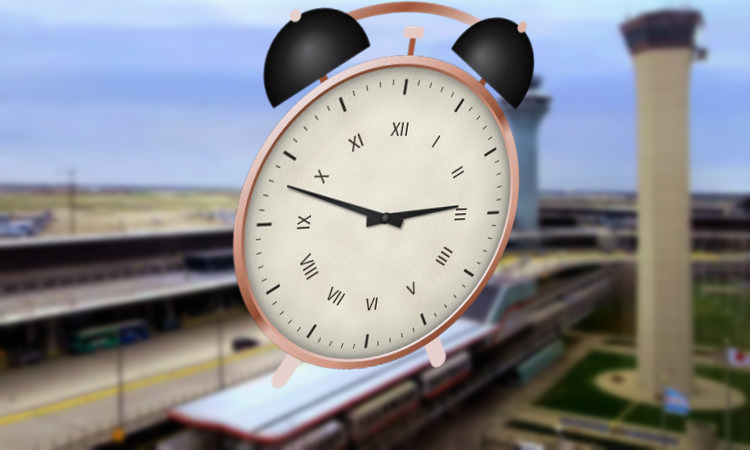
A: 2 h 48 min
